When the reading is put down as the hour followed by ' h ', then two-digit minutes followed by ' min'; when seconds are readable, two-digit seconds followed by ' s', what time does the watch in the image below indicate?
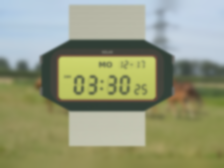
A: 3 h 30 min
